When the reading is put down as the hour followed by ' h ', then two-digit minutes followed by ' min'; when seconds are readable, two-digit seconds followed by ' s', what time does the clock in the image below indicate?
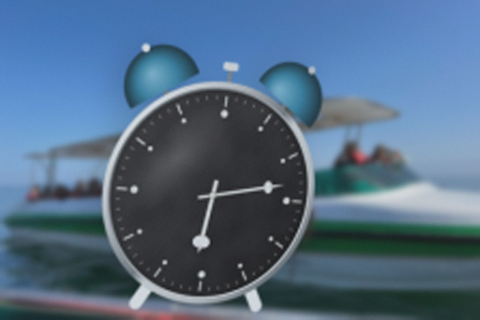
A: 6 h 13 min
